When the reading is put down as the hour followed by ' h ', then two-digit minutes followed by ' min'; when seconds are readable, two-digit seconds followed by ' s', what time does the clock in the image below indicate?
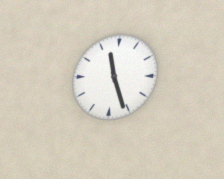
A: 11 h 26 min
